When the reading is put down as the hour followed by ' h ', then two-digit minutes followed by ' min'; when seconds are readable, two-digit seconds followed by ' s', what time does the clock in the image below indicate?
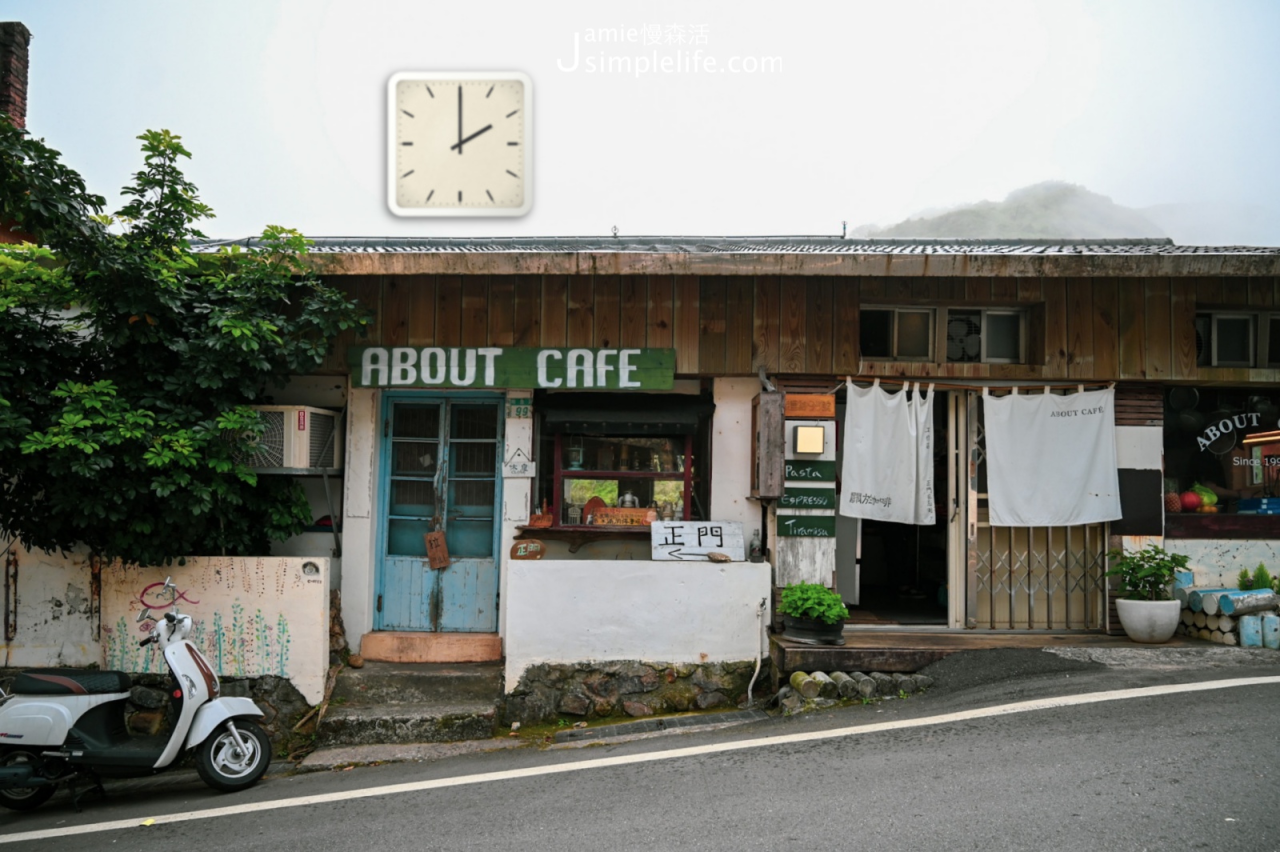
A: 2 h 00 min
